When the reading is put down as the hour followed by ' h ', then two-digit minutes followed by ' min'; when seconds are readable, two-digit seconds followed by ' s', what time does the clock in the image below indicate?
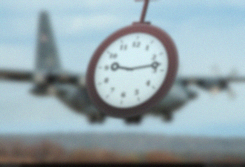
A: 9 h 13 min
